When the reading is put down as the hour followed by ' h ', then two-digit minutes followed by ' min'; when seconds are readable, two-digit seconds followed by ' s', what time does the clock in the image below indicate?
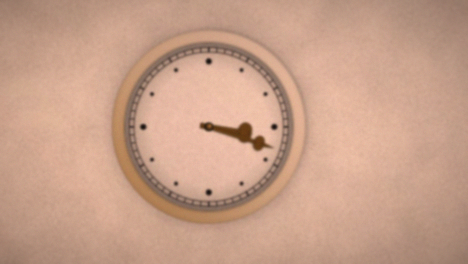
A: 3 h 18 min
